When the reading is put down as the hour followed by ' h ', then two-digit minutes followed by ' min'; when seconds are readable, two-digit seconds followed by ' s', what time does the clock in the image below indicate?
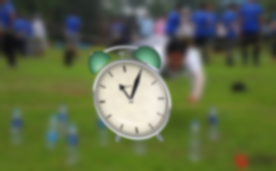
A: 11 h 05 min
